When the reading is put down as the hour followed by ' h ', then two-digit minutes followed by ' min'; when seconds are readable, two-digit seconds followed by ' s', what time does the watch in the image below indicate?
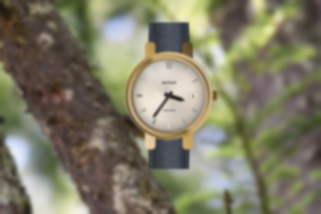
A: 3 h 36 min
